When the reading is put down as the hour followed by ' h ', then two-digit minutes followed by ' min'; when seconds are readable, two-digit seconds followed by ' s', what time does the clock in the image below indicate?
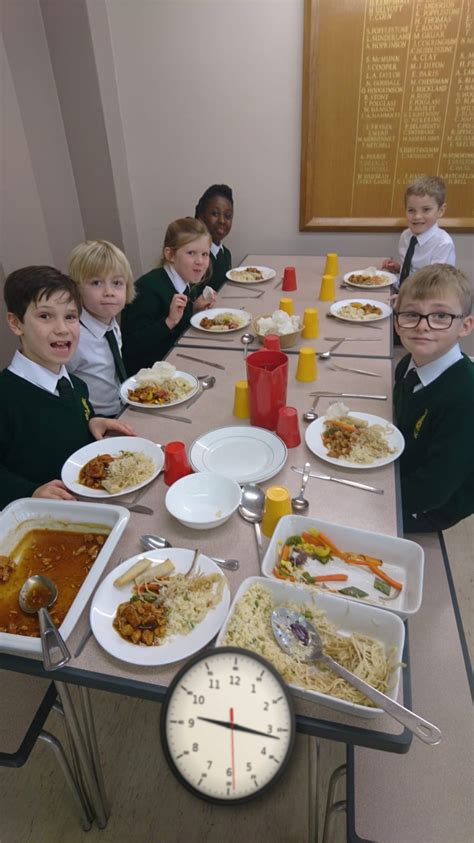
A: 9 h 16 min 29 s
